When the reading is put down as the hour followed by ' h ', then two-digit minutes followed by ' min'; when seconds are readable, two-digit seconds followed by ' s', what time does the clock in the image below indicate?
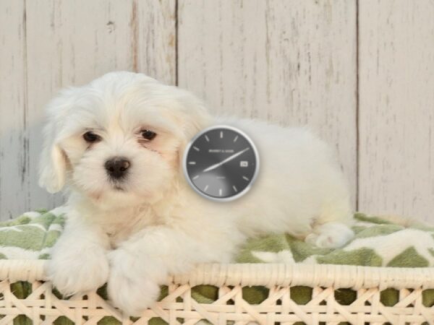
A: 8 h 10 min
